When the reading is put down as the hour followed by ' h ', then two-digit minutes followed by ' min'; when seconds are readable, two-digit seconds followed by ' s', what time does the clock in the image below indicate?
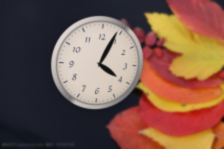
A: 4 h 04 min
